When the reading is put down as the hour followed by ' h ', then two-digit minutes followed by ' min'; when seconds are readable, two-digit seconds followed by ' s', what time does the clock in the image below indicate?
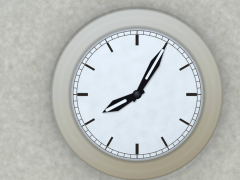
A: 8 h 05 min
